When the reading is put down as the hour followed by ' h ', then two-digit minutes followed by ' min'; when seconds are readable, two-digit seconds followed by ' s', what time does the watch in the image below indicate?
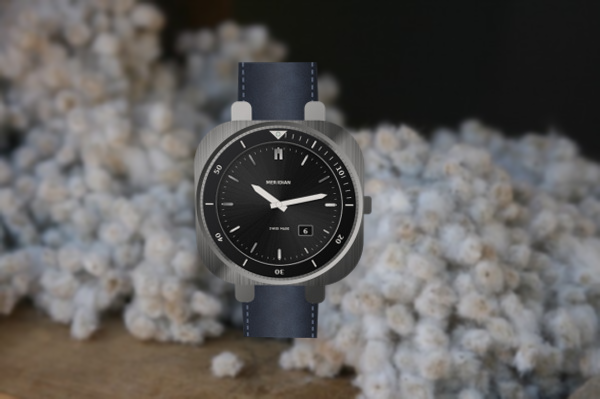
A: 10 h 13 min
